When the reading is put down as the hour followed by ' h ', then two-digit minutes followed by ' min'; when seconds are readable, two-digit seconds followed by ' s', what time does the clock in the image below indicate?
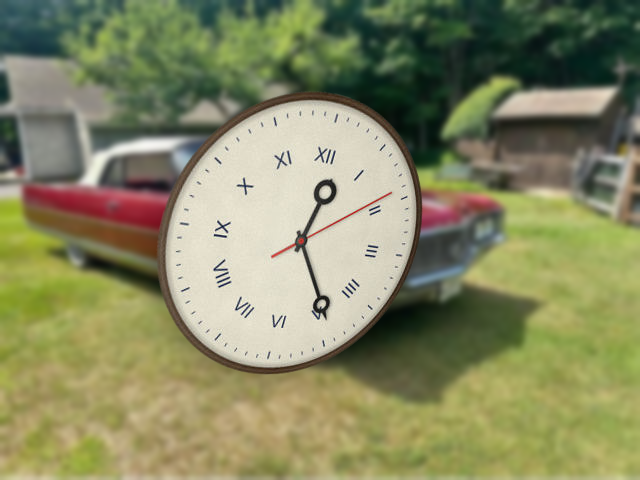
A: 12 h 24 min 09 s
